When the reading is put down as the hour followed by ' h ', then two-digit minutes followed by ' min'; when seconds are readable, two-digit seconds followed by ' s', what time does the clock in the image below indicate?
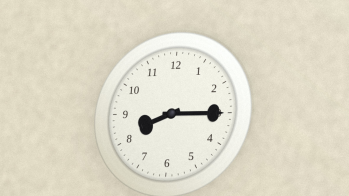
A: 8 h 15 min
